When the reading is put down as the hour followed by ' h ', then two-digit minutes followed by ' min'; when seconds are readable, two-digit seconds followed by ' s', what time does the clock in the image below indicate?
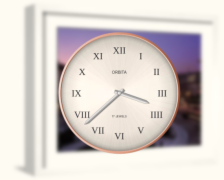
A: 3 h 38 min
